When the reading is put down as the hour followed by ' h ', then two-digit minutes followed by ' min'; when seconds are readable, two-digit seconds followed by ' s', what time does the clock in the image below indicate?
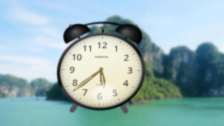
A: 5 h 38 min
